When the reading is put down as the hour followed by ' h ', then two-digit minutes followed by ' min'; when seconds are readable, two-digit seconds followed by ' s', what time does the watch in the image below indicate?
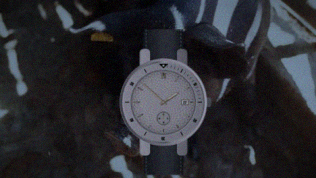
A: 1 h 52 min
